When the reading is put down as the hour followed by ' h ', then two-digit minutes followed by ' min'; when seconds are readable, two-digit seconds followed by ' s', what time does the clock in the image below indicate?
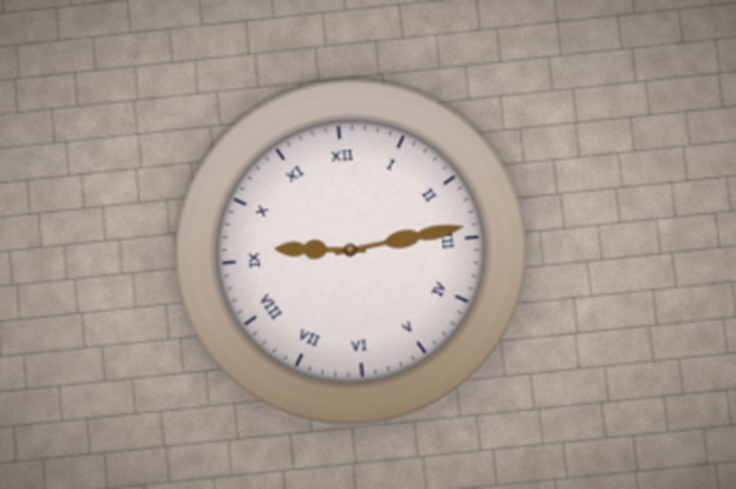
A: 9 h 14 min
